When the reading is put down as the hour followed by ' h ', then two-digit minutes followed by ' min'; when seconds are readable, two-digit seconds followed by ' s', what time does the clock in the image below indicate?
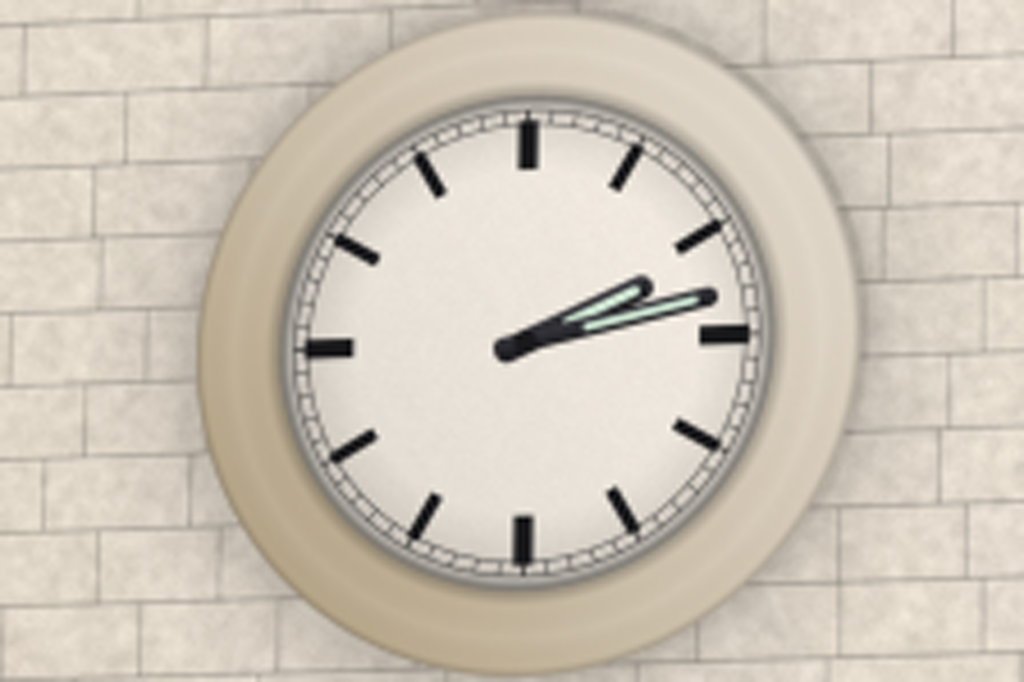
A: 2 h 13 min
